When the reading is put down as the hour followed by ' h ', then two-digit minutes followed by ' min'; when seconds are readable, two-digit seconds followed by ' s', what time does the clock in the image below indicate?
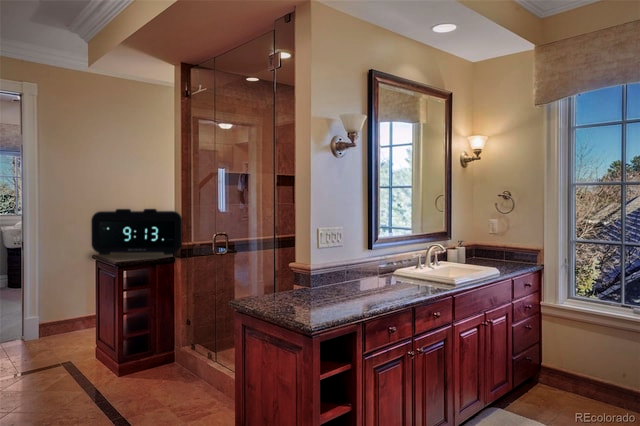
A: 9 h 13 min
